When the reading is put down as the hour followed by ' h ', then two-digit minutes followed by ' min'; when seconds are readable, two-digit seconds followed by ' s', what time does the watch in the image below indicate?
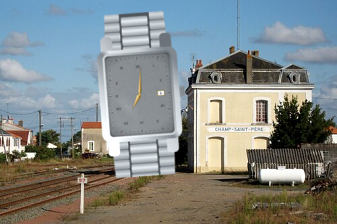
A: 7 h 01 min
